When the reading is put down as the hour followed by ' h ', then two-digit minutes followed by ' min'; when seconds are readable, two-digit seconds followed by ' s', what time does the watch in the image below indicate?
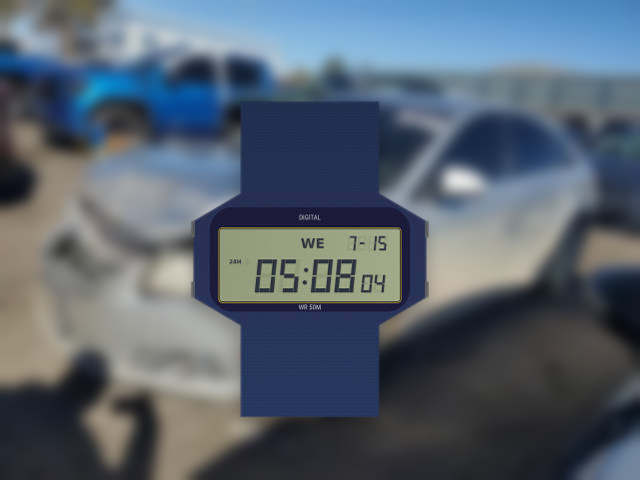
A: 5 h 08 min 04 s
